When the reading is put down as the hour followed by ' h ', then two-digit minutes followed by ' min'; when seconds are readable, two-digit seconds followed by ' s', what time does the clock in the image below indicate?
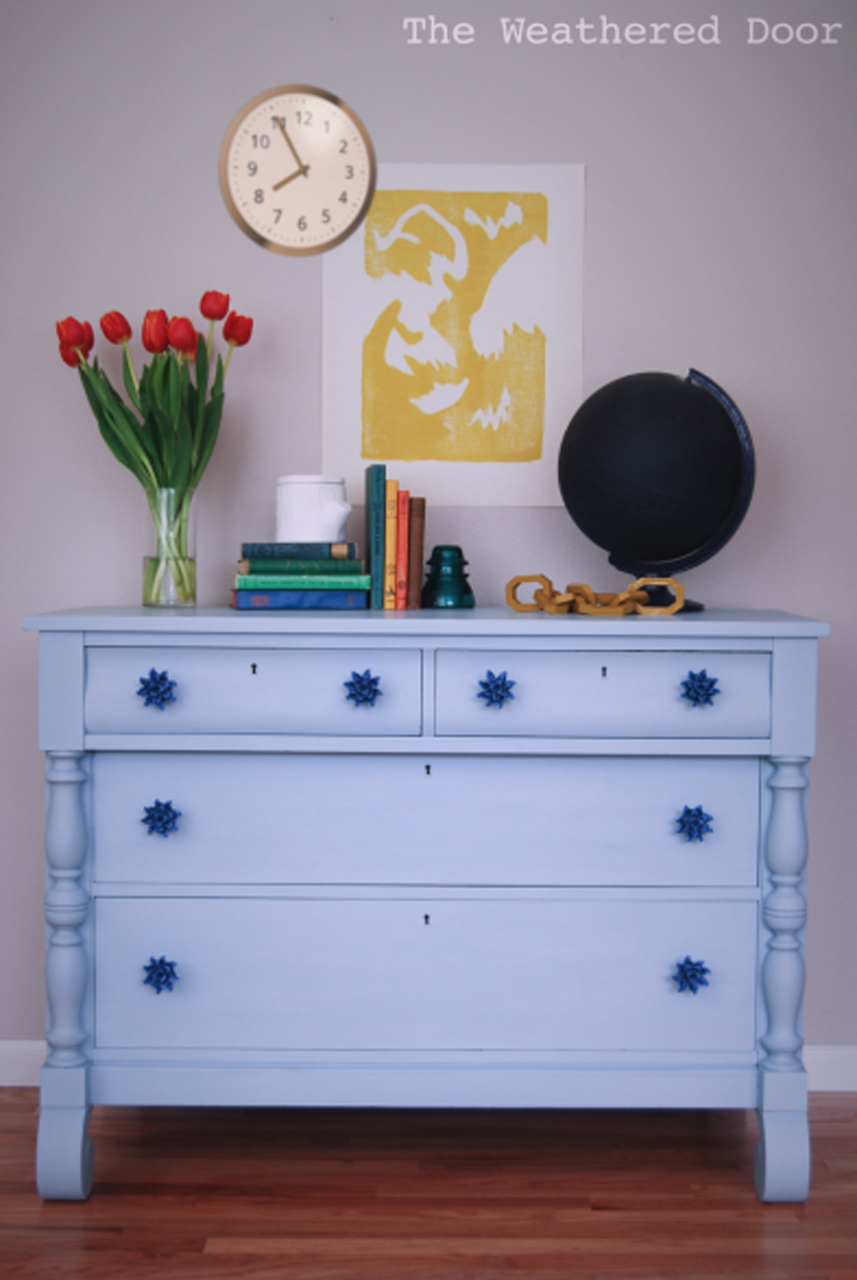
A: 7 h 55 min
